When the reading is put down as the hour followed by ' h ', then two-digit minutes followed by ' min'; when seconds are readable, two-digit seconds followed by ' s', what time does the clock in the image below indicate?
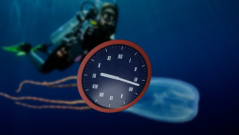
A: 9 h 17 min
